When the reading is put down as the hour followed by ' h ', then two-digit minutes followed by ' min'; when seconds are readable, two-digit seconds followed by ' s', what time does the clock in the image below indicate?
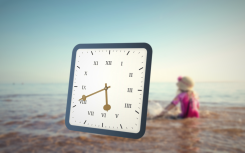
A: 5 h 41 min
